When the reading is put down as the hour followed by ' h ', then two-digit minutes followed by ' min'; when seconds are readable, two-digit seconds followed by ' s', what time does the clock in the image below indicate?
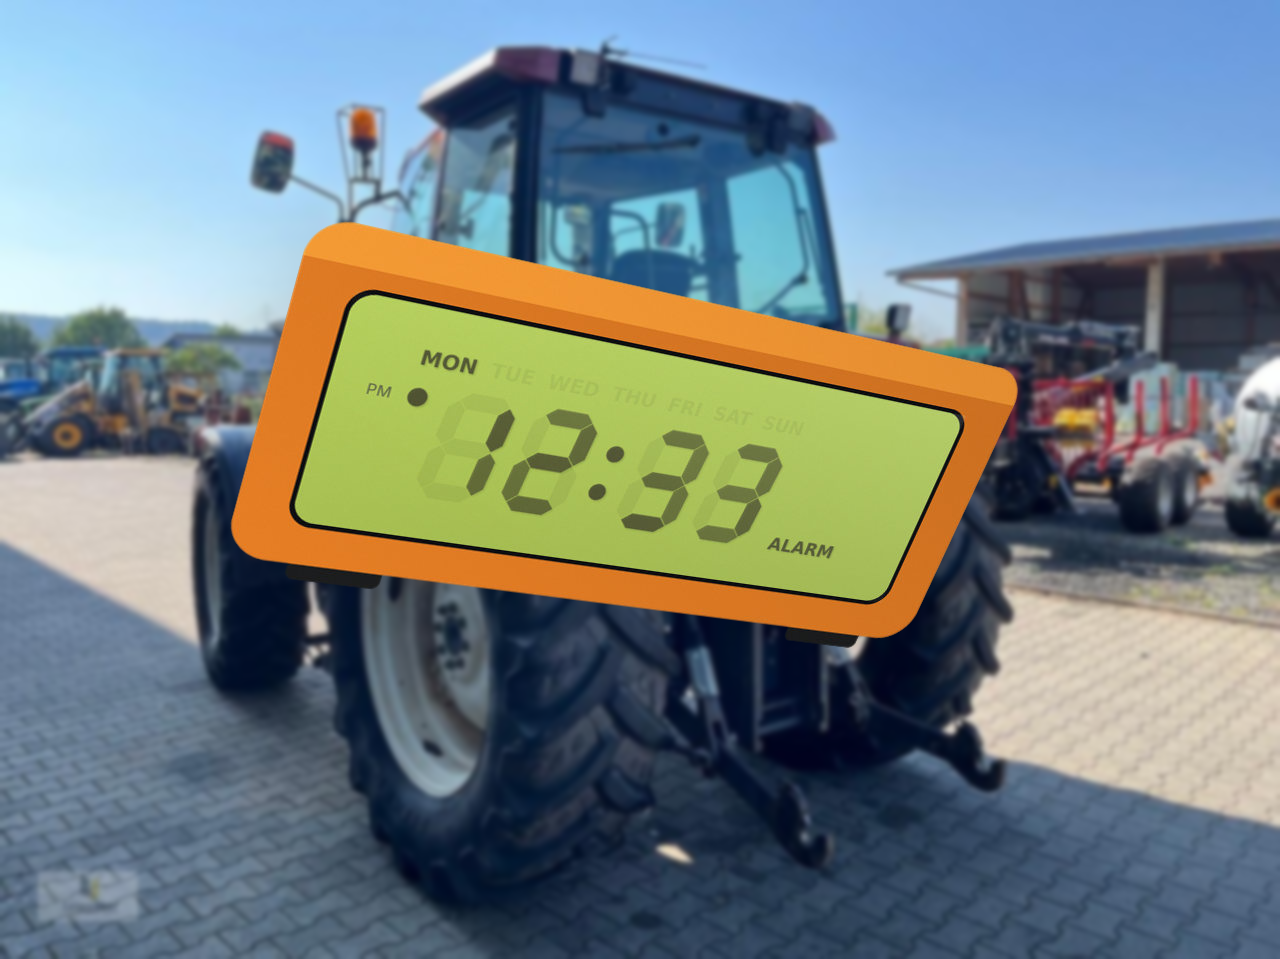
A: 12 h 33 min
